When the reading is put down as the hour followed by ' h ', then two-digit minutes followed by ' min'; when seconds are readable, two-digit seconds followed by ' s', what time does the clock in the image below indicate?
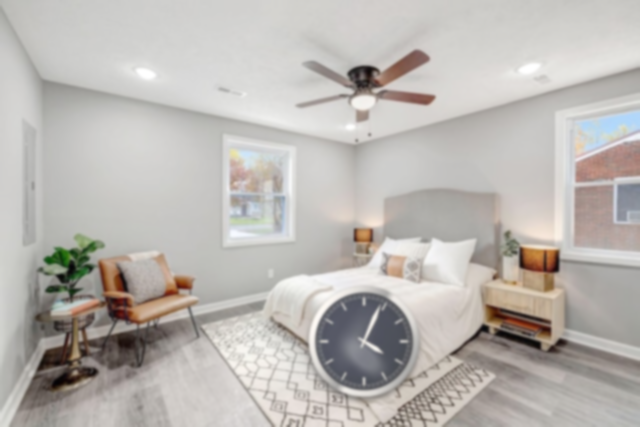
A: 4 h 04 min
